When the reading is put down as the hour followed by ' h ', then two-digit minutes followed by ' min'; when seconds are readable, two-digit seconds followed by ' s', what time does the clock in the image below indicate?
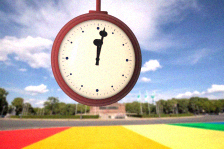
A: 12 h 02 min
